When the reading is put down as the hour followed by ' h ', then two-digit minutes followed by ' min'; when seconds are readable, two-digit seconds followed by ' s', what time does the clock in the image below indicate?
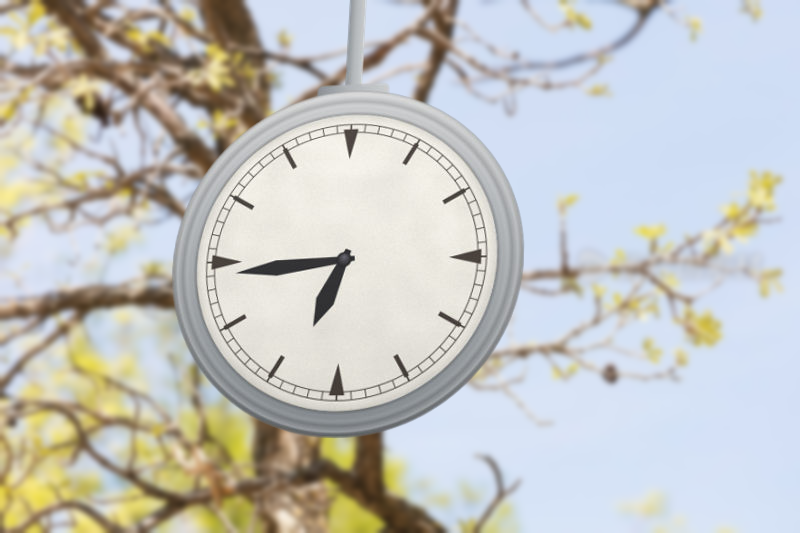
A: 6 h 44 min
